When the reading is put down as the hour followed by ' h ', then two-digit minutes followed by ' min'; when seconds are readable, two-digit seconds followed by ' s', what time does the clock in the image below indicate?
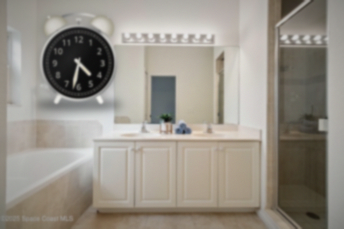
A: 4 h 32 min
